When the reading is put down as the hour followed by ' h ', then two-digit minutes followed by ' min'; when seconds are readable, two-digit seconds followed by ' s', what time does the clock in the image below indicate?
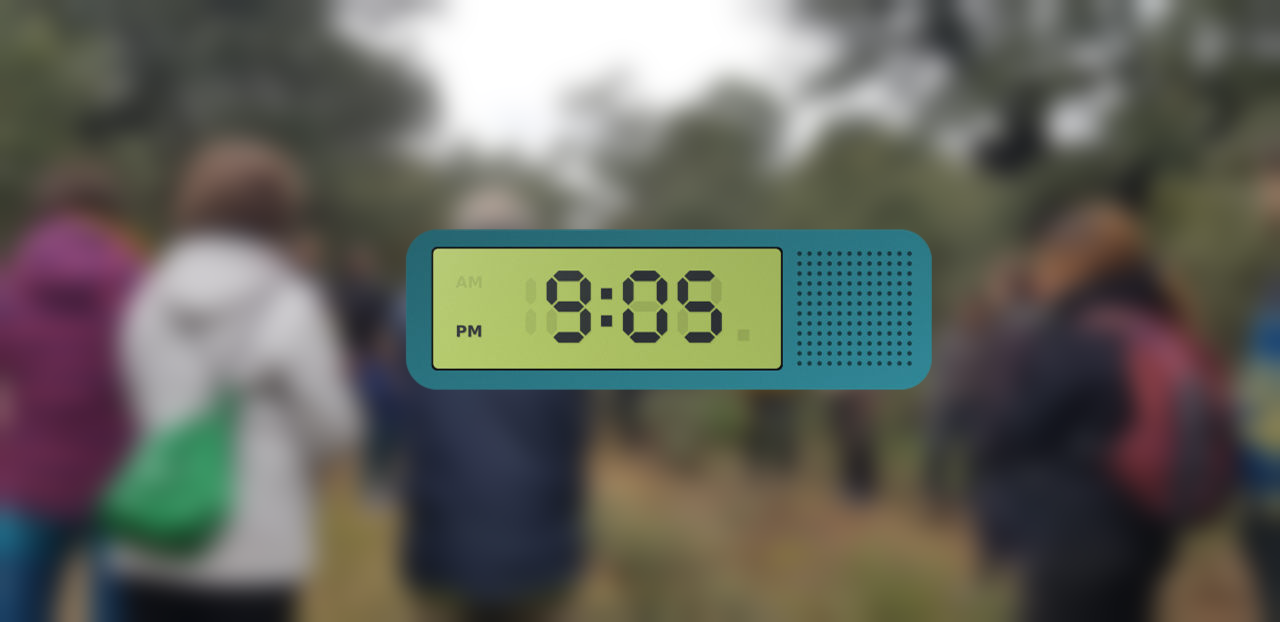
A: 9 h 05 min
